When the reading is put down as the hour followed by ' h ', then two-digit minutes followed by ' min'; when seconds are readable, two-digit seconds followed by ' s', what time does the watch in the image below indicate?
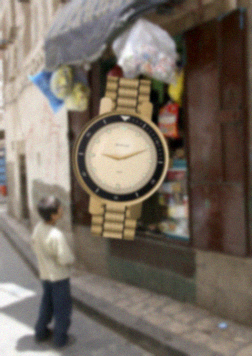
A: 9 h 11 min
